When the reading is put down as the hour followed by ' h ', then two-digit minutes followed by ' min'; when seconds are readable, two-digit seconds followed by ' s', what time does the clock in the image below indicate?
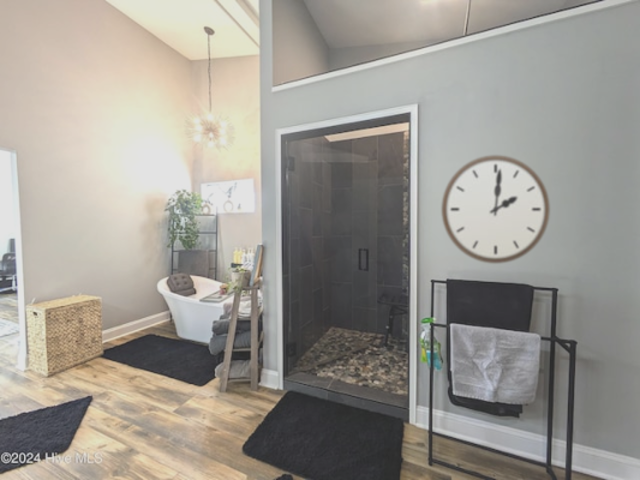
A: 2 h 01 min
